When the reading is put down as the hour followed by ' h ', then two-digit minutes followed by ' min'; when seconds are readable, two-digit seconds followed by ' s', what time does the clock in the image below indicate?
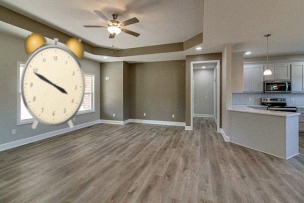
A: 3 h 49 min
